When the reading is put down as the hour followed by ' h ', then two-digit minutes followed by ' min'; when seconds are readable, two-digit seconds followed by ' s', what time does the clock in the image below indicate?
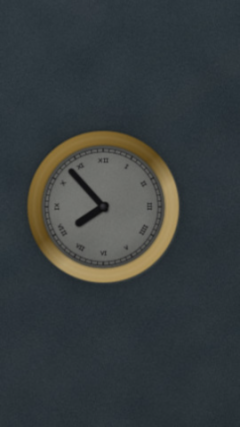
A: 7 h 53 min
